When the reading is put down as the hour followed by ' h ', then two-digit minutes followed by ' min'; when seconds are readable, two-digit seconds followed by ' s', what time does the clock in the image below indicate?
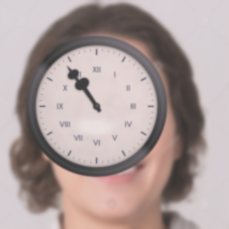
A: 10 h 54 min
